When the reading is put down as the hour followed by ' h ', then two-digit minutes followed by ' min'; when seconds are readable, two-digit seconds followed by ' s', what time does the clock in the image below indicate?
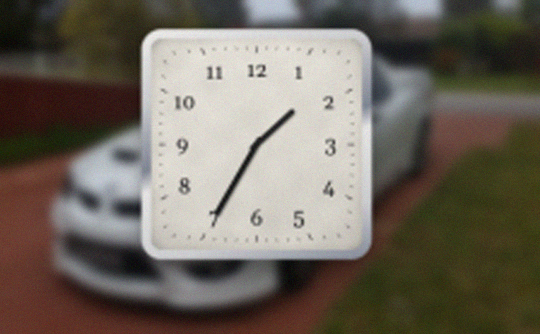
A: 1 h 35 min
